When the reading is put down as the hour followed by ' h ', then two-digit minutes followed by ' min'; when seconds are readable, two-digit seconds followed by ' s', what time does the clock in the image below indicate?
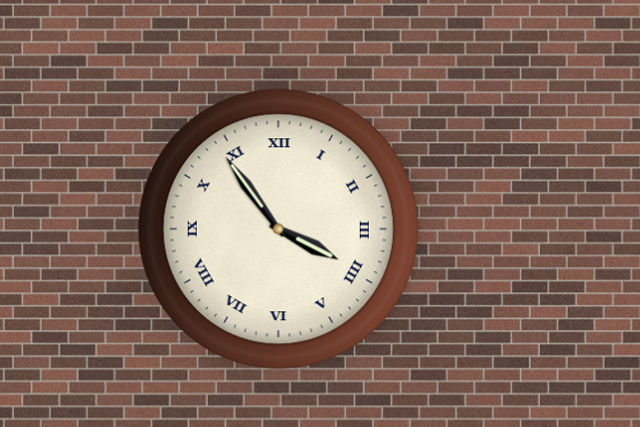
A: 3 h 54 min
